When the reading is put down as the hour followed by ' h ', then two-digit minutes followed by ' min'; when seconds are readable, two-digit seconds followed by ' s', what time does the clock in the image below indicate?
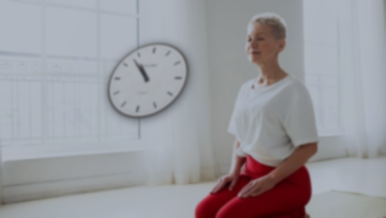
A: 10 h 53 min
